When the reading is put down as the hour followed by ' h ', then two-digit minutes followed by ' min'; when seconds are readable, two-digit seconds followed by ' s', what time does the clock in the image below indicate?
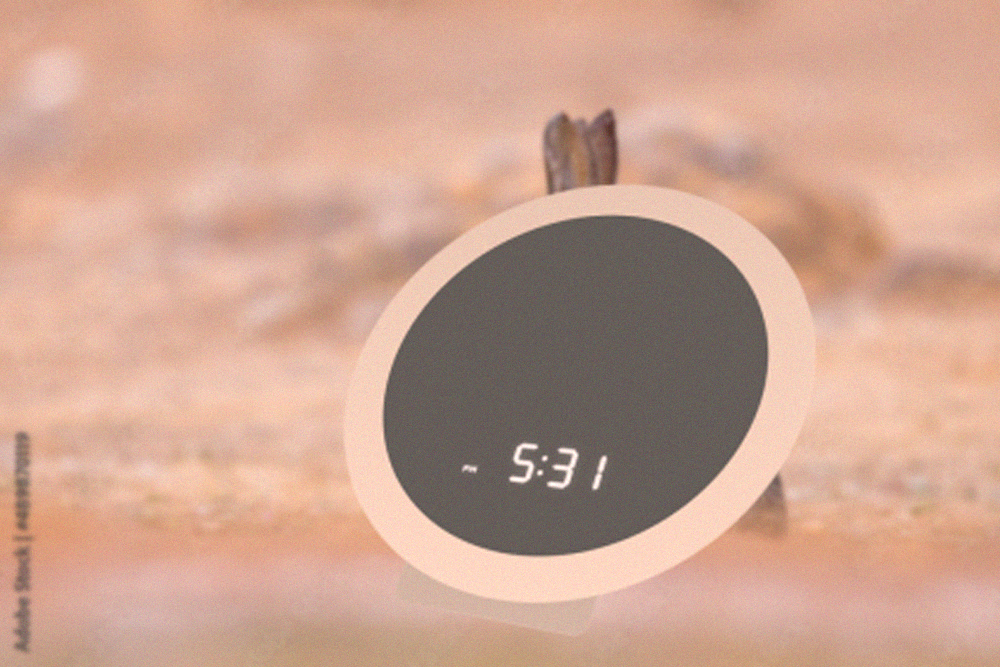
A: 5 h 31 min
